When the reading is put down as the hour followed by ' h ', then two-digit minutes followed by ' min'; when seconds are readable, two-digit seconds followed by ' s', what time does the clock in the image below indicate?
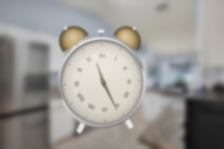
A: 11 h 26 min
